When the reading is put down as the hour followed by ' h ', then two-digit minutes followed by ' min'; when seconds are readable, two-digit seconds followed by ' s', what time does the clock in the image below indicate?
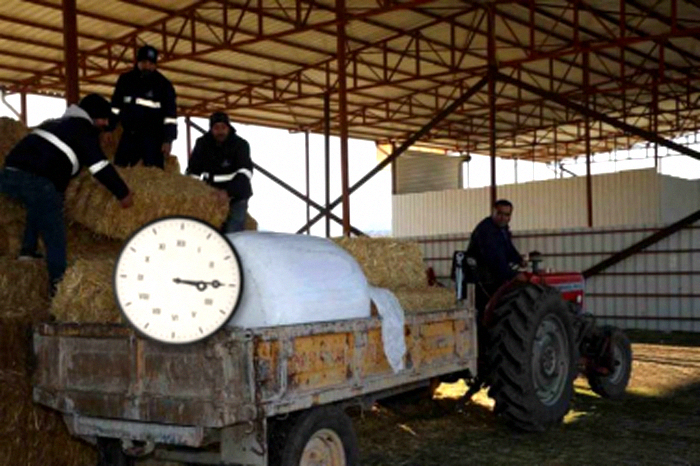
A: 3 h 15 min
